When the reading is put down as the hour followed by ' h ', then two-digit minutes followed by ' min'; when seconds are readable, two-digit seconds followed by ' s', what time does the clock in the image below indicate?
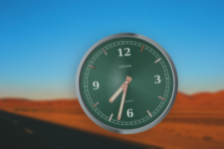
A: 7 h 33 min
